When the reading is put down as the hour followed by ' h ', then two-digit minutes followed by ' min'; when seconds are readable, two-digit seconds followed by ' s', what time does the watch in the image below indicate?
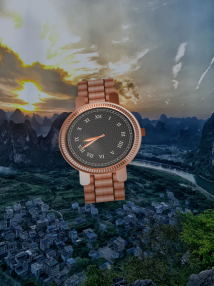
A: 8 h 40 min
